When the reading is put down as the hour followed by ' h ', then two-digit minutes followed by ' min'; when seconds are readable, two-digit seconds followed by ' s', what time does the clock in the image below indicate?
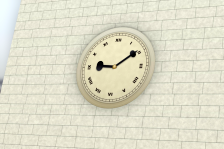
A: 9 h 09 min
